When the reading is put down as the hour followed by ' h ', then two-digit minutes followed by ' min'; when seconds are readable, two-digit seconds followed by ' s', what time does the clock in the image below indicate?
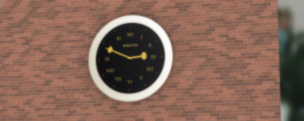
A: 2 h 49 min
